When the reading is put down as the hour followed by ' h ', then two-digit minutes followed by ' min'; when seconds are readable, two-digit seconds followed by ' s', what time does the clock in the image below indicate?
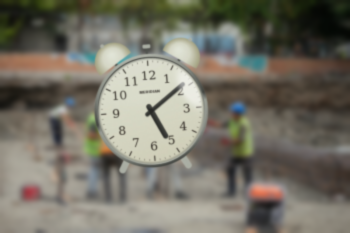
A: 5 h 09 min
